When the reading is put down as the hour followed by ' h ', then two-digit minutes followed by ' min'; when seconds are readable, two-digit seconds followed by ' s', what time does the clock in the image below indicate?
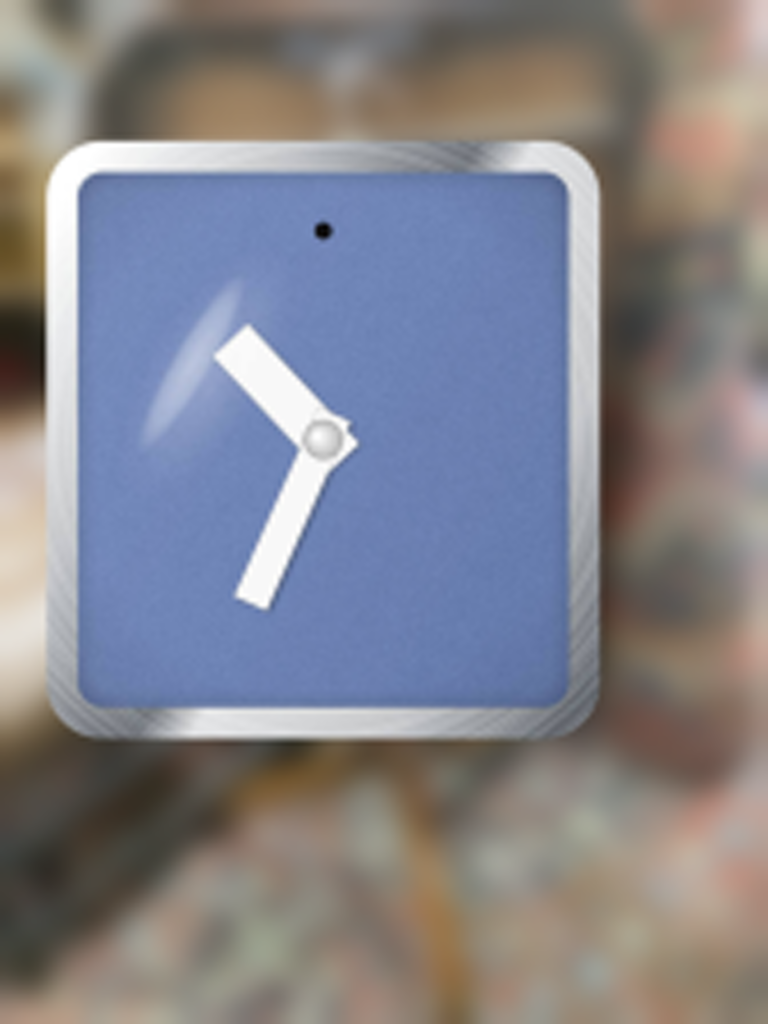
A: 10 h 34 min
